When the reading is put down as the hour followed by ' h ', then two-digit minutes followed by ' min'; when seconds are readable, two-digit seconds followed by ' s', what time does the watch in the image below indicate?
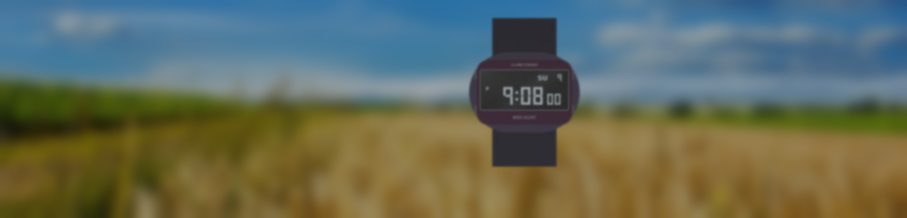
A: 9 h 08 min 00 s
